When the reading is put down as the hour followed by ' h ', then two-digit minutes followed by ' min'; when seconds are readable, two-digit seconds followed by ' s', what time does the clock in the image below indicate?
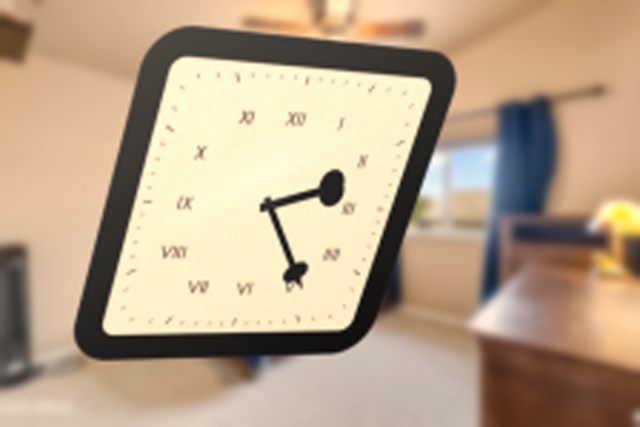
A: 2 h 24 min
